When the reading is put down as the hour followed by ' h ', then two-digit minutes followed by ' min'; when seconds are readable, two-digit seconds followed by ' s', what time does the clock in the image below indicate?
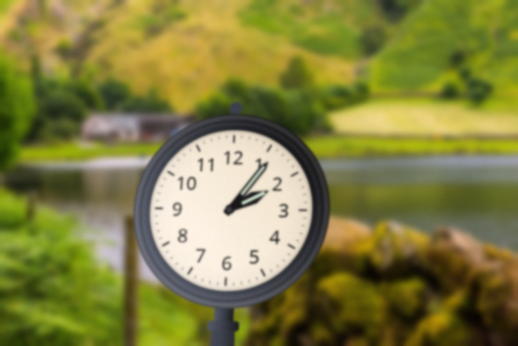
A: 2 h 06 min
